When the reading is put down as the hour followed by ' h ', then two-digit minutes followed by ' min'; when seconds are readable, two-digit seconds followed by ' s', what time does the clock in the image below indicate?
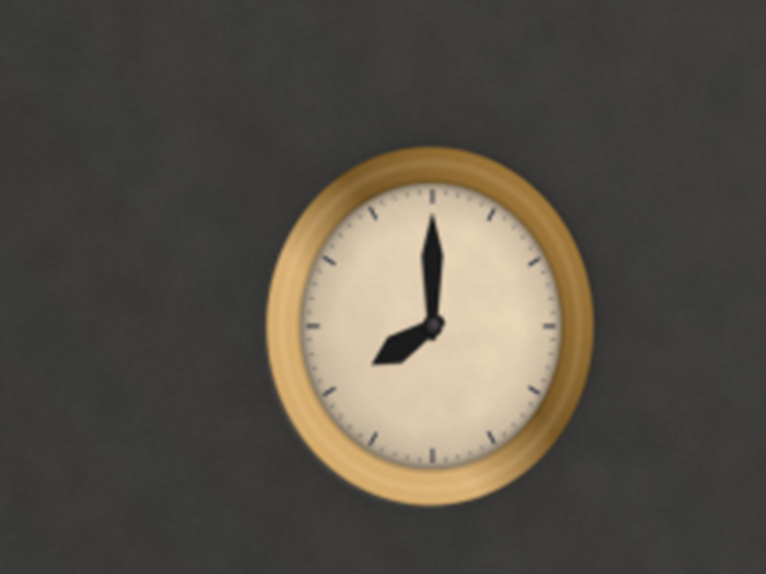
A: 8 h 00 min
